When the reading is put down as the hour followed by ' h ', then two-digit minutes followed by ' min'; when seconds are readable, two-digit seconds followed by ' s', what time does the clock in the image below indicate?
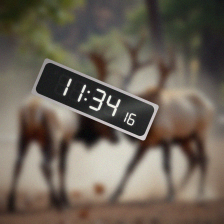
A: 11 h 34 min 16 s
